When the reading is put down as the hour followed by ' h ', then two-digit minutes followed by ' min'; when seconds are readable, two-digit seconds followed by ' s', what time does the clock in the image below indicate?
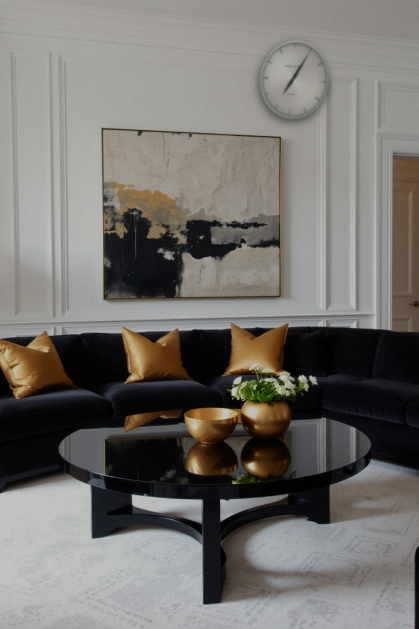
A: 7 h 05 min
